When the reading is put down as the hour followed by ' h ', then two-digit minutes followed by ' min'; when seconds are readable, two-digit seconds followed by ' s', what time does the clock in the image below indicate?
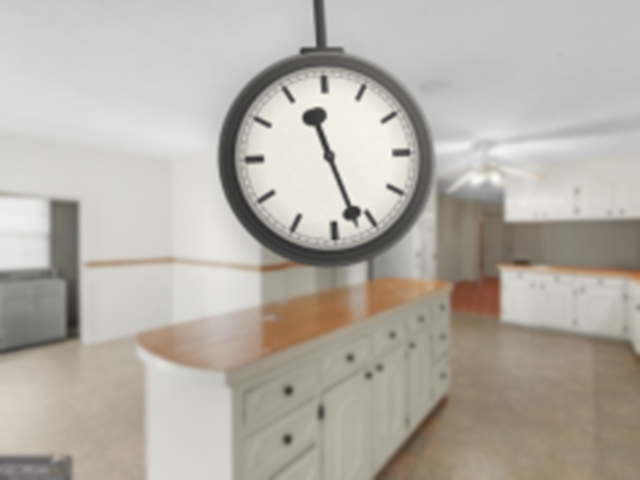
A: 11 h 27 min
